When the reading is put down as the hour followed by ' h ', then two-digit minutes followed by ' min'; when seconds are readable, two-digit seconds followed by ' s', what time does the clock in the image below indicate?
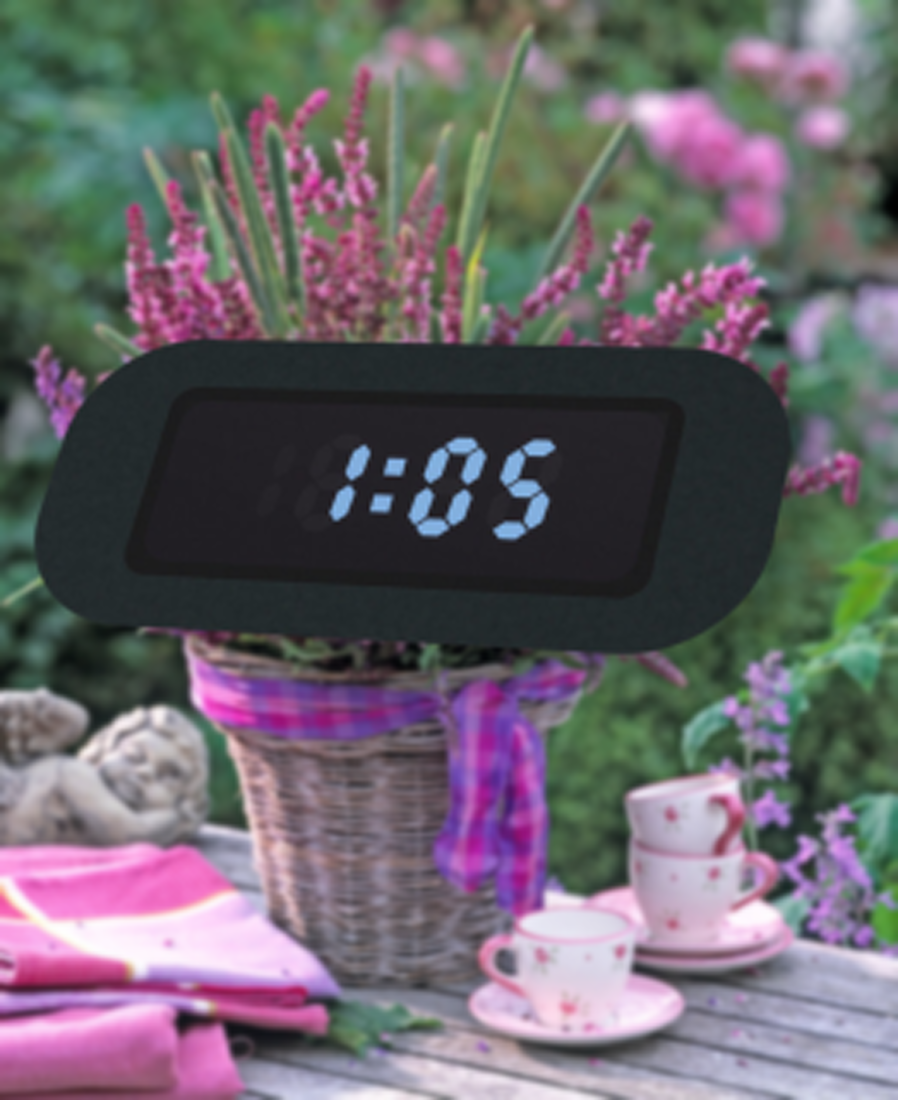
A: 1 h 05 min
